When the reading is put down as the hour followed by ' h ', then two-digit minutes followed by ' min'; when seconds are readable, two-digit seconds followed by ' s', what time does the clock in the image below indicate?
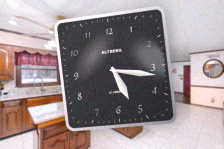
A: 5 h 17 min
